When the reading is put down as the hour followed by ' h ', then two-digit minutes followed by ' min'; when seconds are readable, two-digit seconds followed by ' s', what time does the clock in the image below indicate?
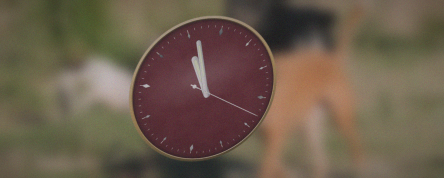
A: 10 h 56 min 18 s
